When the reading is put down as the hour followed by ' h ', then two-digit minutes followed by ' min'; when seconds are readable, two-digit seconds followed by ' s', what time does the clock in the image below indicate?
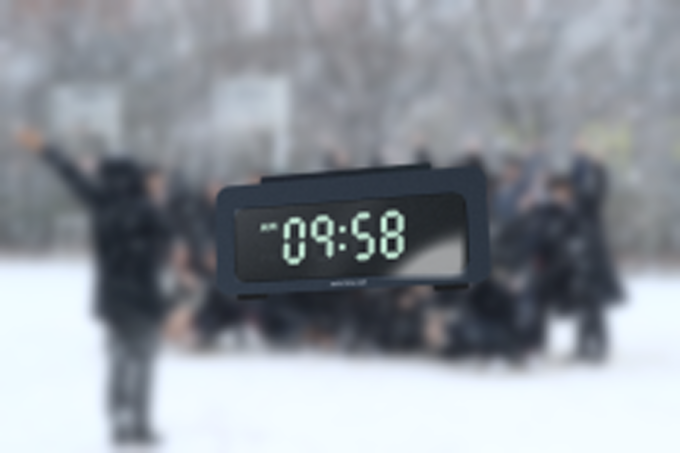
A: 9 h 58 min
